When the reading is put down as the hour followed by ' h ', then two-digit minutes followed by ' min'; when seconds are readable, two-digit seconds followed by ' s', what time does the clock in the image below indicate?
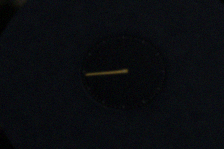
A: 8 h 44 min
